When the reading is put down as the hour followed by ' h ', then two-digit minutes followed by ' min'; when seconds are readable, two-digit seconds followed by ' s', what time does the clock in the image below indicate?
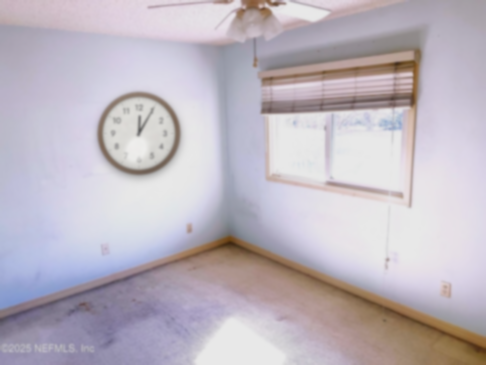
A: 12 h 05 min
